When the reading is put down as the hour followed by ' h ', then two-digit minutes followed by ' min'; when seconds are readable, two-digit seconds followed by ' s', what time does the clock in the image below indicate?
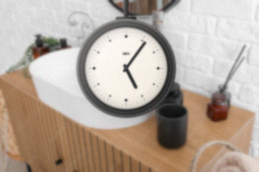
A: 5 h 06 min
